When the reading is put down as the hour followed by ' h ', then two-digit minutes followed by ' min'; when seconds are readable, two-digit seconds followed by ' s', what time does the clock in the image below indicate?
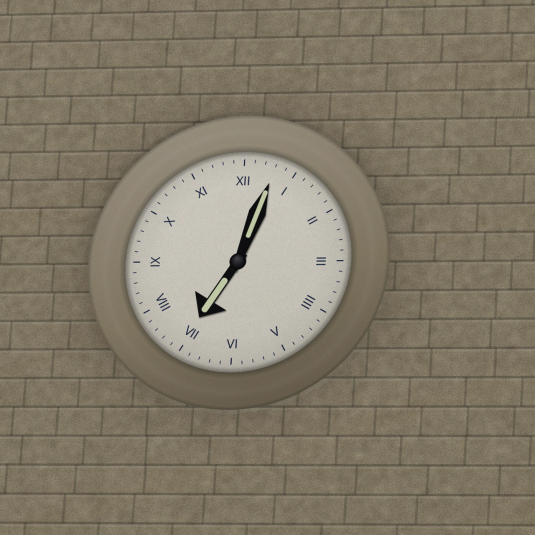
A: 7 h 03 min
